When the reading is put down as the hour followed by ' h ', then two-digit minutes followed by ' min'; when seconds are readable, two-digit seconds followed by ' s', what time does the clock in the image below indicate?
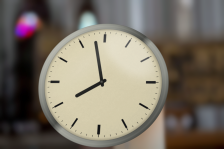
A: 7 h 58 min
